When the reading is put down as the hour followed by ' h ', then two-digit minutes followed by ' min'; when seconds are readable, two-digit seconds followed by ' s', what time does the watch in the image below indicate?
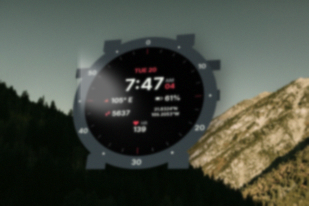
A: 7 h 47 min
